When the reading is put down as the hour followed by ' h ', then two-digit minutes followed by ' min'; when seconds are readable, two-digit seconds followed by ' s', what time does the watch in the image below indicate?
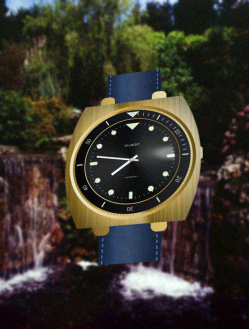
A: 7 h 47 min
